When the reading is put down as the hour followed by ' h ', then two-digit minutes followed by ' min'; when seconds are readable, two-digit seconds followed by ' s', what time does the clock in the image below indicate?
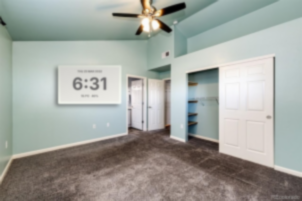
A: 6 h 31 min
